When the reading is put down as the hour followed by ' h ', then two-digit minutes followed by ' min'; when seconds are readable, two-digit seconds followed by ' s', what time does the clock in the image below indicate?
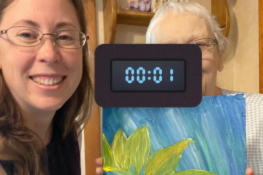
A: 0 h 01 min
